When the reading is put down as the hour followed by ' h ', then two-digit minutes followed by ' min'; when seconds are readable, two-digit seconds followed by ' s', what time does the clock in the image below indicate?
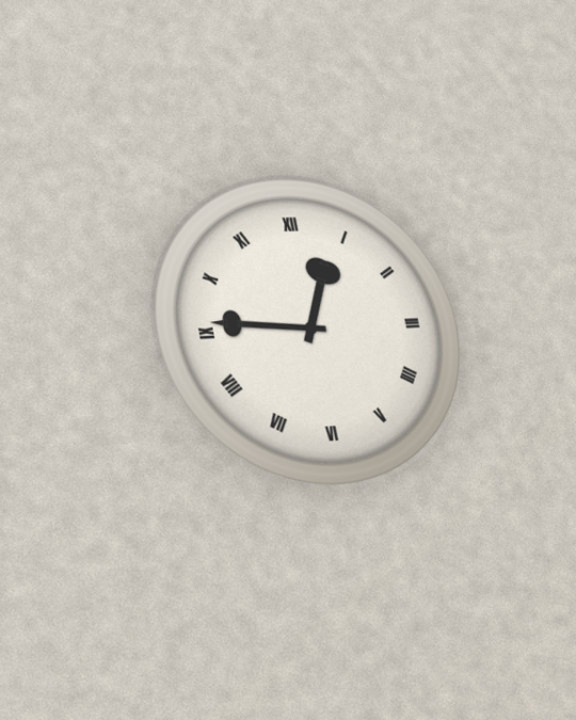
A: 12 h 46 min
